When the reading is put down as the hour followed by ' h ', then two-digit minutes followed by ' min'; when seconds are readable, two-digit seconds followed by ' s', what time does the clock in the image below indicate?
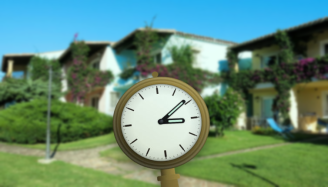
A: 3 h 09 min
